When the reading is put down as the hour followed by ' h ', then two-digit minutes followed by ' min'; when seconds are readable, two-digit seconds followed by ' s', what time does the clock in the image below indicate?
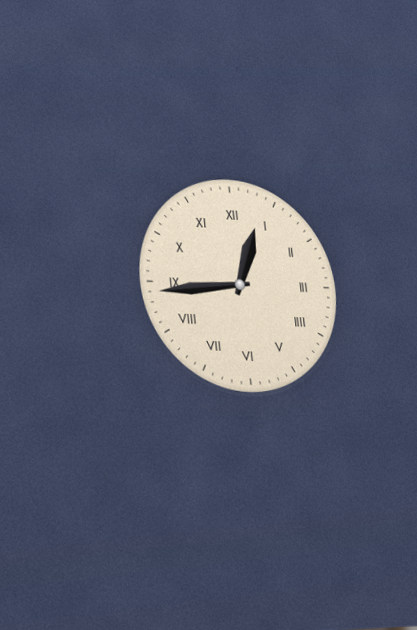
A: 12 h 44 min
